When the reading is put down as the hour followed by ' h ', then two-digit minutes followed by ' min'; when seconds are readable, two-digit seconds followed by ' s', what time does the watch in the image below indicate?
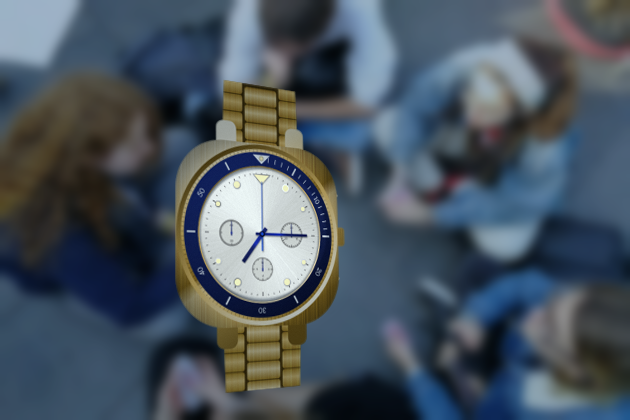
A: 7 h 15 min
